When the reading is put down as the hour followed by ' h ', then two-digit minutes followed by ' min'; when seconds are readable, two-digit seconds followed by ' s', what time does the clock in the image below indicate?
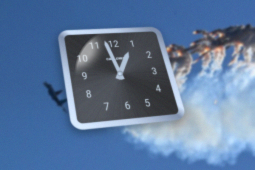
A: 12 h 58 min
